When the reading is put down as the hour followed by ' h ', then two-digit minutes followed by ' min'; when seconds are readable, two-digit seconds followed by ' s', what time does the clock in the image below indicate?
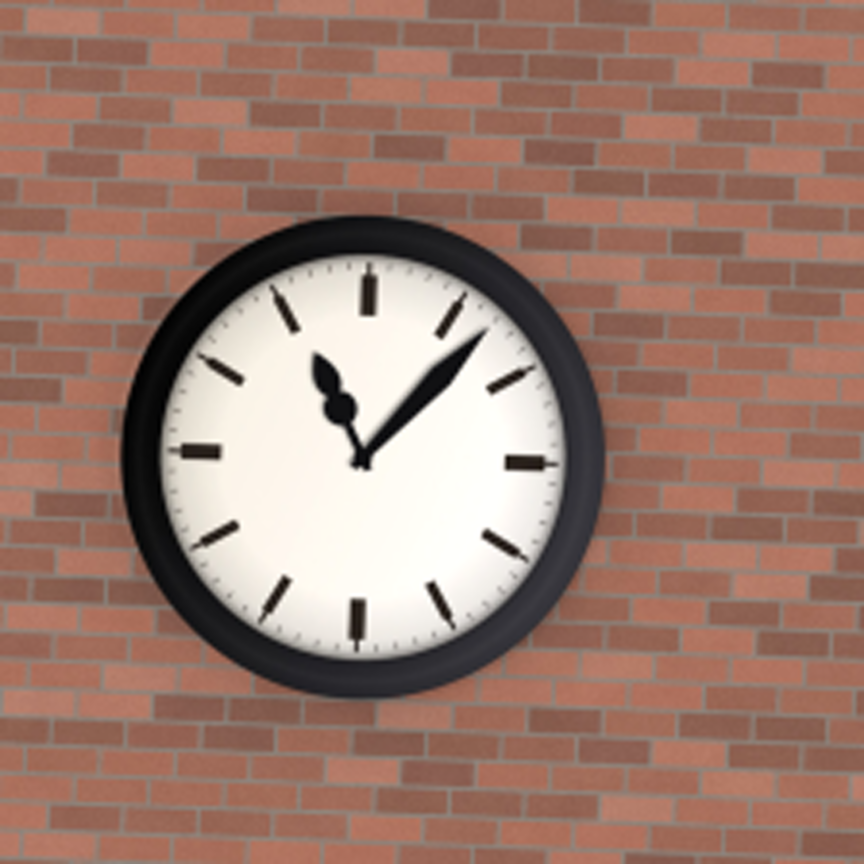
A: 11 h 07 min
